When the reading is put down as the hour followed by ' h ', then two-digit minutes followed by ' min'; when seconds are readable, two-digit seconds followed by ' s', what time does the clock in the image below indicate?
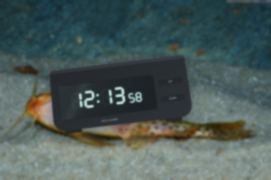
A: 12 h 13 min
